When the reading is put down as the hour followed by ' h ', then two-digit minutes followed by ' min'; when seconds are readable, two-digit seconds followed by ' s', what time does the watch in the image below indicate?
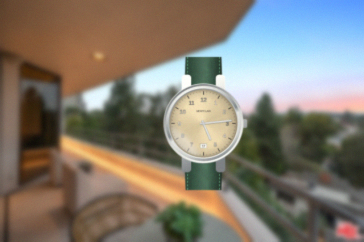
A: 5 h 14 min
